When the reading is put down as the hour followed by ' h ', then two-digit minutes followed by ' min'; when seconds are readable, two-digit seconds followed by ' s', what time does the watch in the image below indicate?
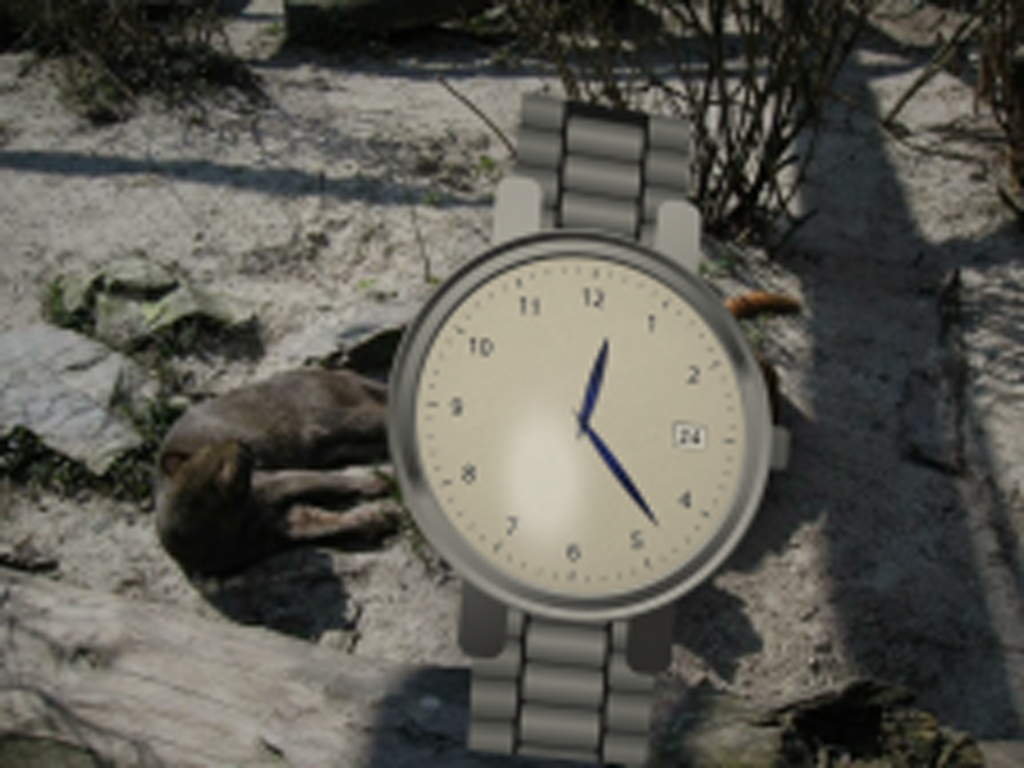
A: 12 h 23 min
